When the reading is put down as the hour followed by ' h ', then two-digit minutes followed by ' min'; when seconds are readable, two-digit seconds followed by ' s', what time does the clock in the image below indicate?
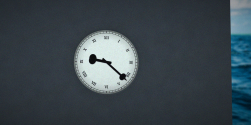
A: 9 h 22 min
